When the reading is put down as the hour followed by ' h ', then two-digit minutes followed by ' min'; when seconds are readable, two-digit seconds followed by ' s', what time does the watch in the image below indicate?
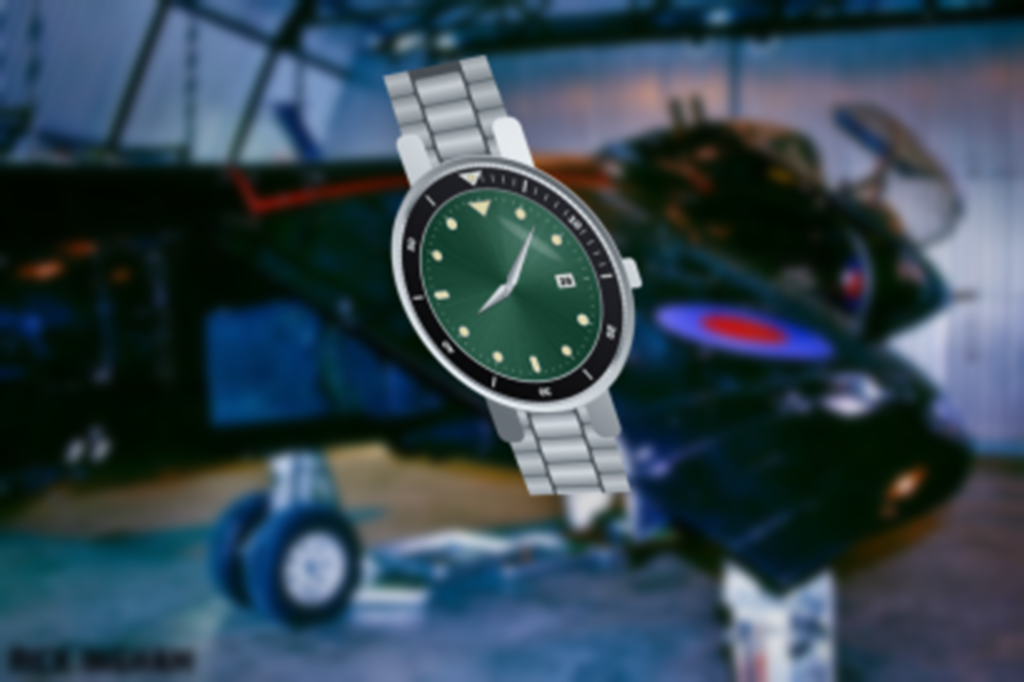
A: 8 h 07 min
